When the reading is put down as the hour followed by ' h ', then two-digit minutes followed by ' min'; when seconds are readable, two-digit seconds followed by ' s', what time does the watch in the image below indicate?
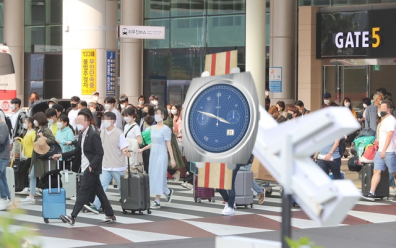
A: 3 h 48 min
